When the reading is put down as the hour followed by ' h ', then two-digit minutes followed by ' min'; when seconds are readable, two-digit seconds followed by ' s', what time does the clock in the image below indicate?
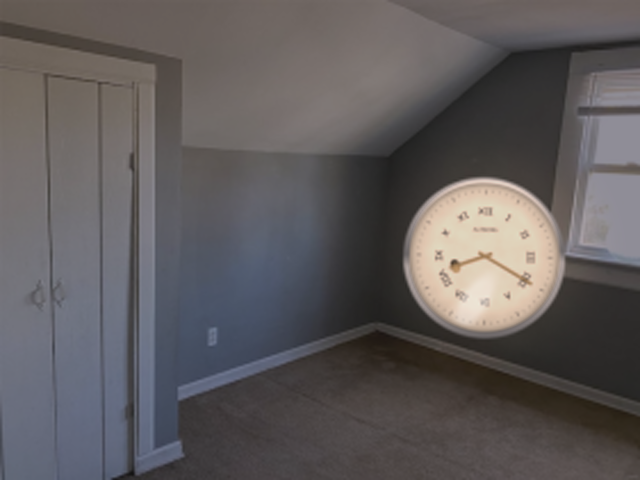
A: 8 h 20 min
